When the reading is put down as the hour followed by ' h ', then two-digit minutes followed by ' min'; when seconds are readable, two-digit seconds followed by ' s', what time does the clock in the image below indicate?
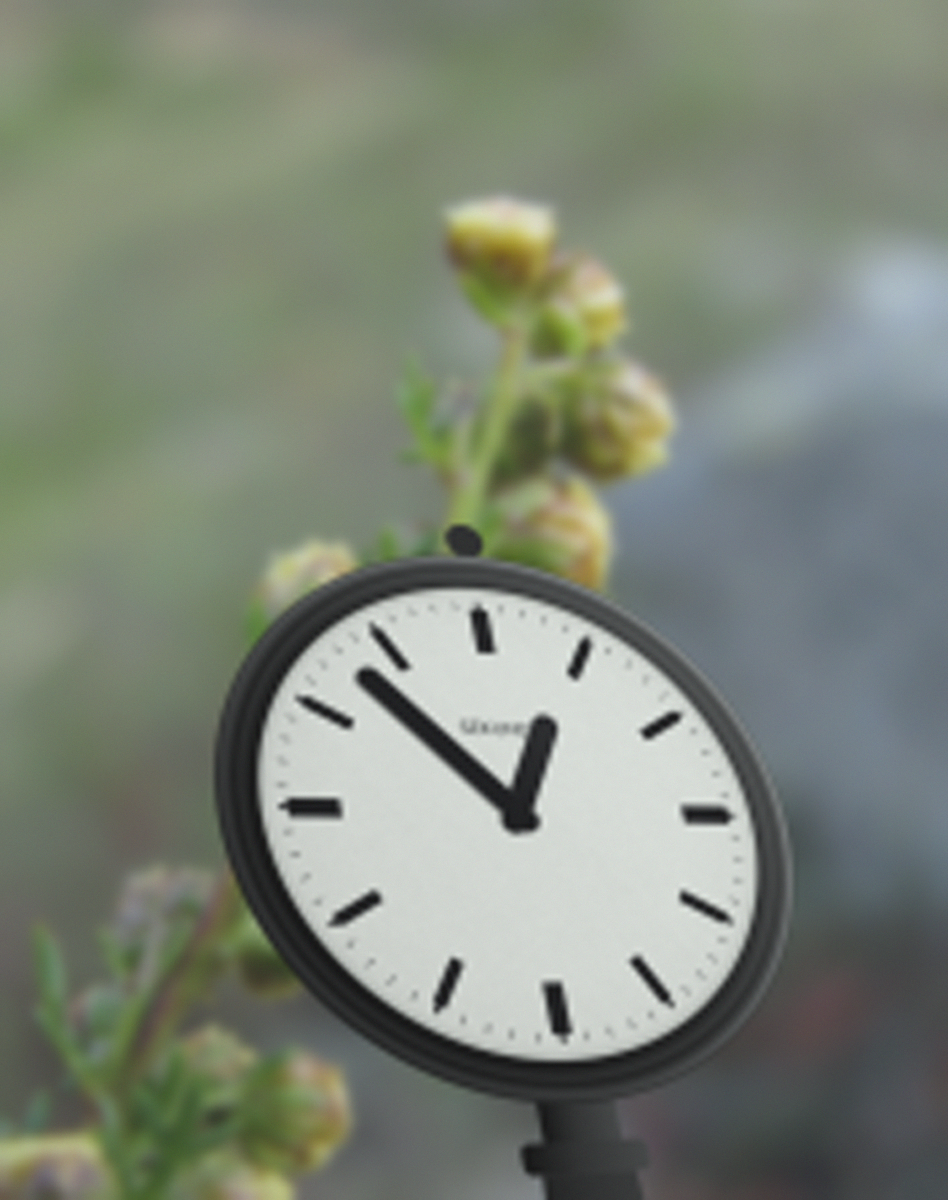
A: 12 h 53 min
